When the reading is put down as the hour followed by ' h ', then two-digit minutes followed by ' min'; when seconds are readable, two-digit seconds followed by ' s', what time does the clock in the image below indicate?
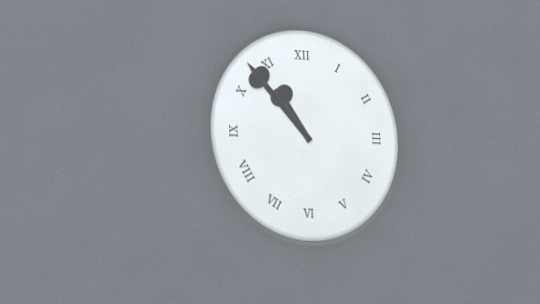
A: 10 h 53 min
